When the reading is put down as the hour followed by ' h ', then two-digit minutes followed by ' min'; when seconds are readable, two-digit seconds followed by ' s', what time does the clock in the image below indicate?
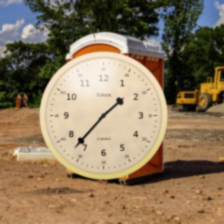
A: 1 h 37 min
